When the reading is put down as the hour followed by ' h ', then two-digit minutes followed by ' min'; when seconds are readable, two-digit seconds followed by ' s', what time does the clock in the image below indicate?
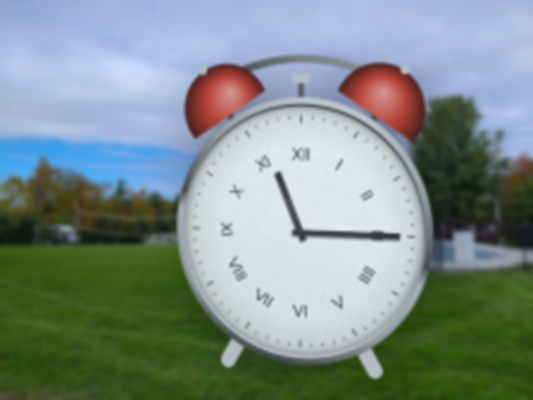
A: 11 h 15 min
